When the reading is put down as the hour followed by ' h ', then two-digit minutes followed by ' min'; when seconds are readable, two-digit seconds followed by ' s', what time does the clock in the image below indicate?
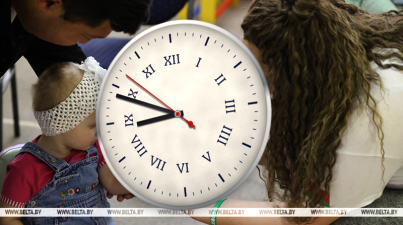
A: 8 h 48 min 52 s
